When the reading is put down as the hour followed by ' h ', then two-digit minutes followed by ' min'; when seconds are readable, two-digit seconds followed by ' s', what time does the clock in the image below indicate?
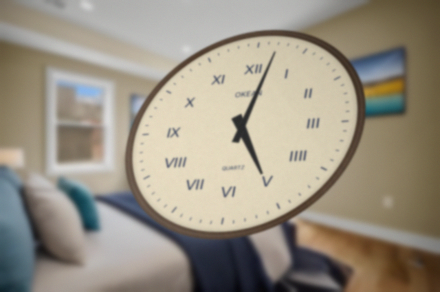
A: 5 h 02 min
